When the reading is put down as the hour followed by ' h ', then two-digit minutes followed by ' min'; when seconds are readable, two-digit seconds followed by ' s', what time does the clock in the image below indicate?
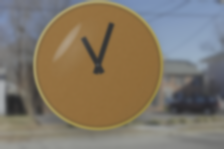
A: 11 h 03 min
